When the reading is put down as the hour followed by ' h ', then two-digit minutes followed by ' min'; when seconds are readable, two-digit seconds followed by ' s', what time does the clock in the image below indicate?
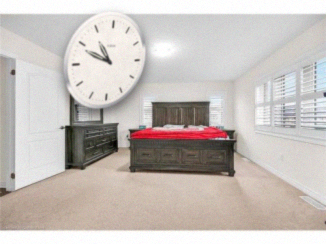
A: 10 h 49 min
